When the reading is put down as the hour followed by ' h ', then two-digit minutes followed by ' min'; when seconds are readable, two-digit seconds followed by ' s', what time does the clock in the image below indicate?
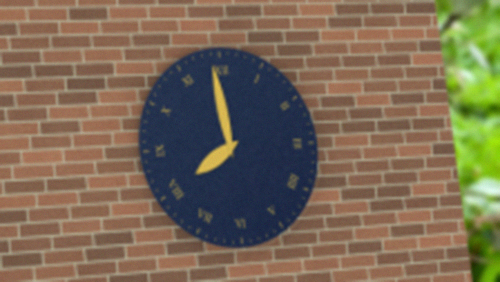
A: 7 h 59 min
